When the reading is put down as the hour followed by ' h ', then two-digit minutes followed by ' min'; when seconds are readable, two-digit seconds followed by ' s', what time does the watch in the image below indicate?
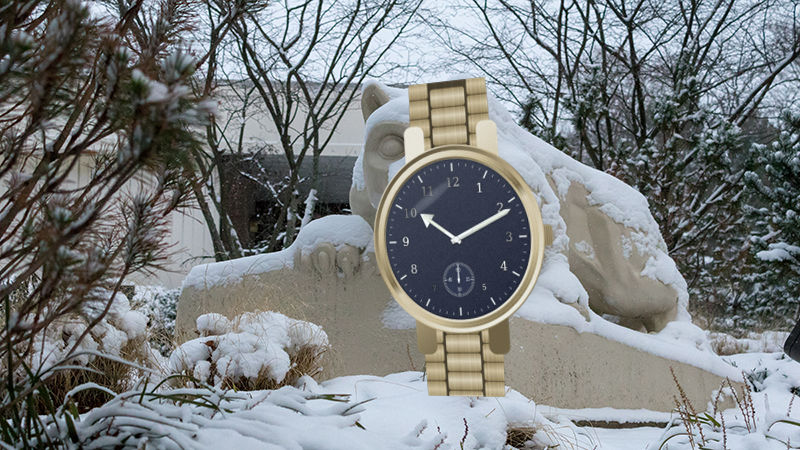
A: 10 h 11 min
